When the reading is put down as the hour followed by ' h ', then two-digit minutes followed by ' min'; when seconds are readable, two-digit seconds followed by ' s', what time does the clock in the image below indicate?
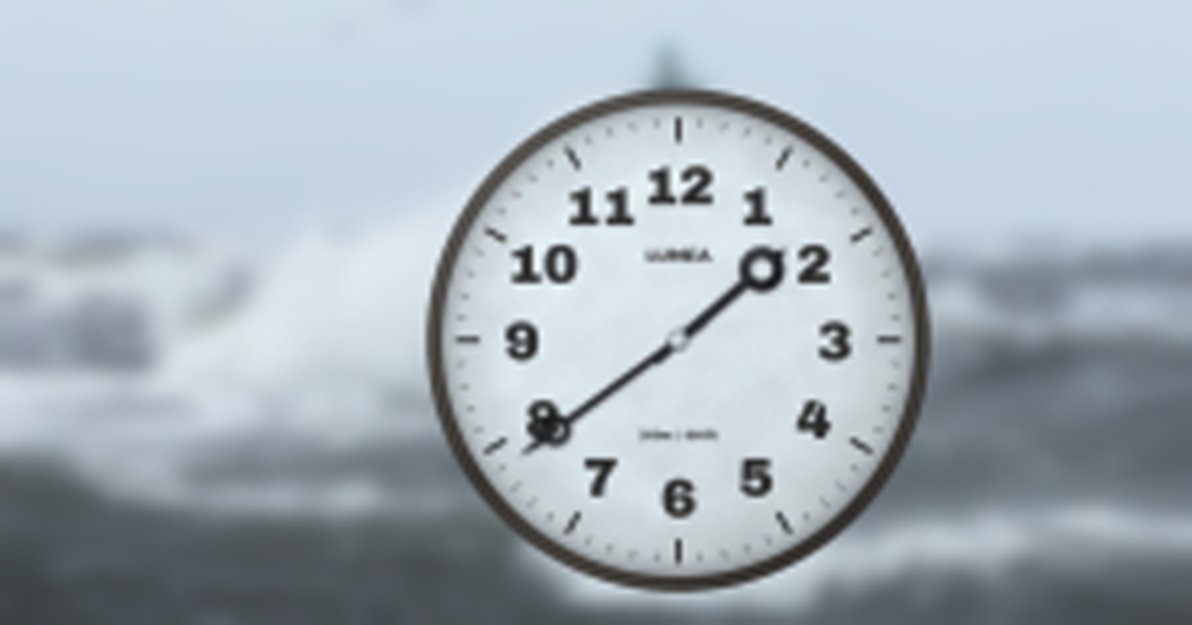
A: 1 h 39 min
